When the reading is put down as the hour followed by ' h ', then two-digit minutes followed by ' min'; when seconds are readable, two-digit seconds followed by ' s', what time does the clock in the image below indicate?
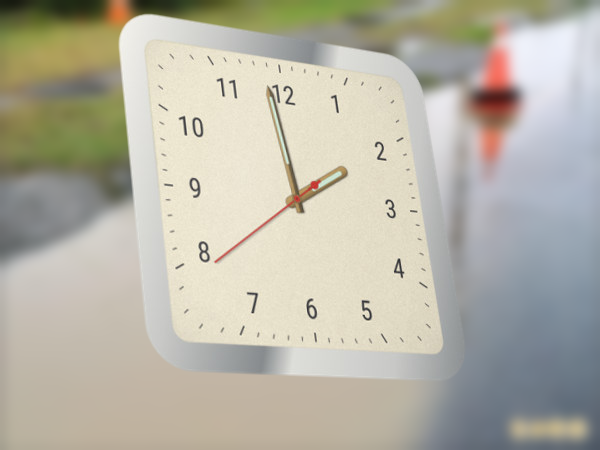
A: 1 h 58 min 39 s
